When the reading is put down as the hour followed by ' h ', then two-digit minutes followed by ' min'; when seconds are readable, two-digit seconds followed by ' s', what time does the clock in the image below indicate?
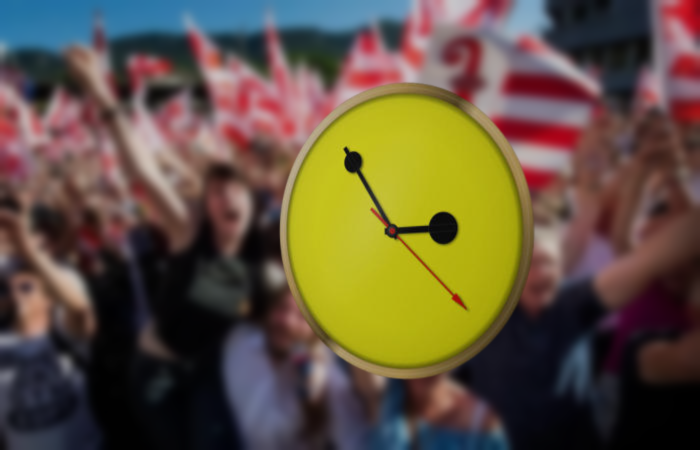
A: 2 h 54 min 22 s
